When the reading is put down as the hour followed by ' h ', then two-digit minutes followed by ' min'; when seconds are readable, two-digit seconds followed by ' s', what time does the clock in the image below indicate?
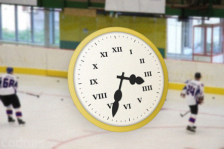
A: 3 h 34 min
